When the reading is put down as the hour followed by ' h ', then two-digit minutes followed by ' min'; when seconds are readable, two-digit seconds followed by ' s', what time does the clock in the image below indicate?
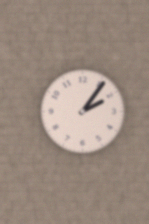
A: 2 h 06 min
